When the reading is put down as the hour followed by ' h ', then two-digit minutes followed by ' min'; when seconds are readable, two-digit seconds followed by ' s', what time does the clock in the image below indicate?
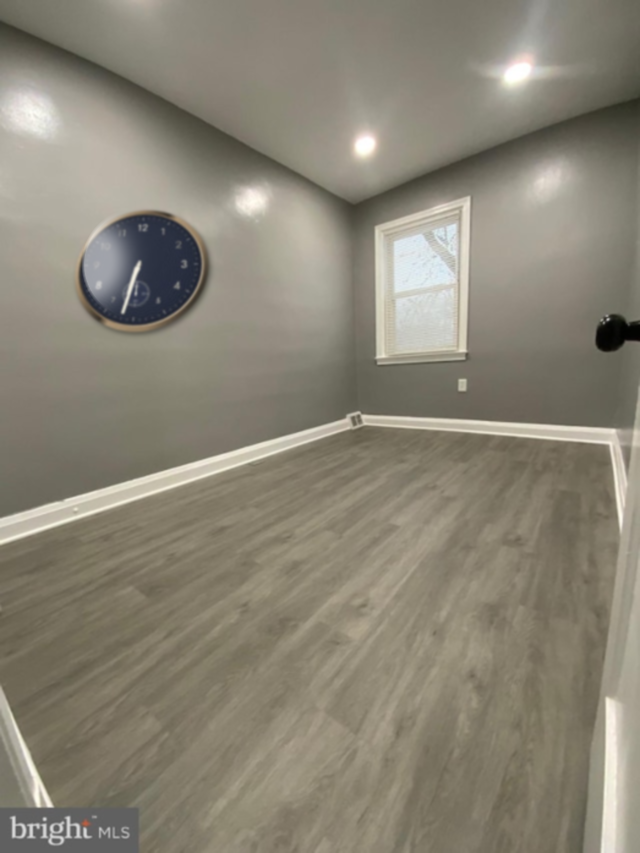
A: 6 h 32 min
